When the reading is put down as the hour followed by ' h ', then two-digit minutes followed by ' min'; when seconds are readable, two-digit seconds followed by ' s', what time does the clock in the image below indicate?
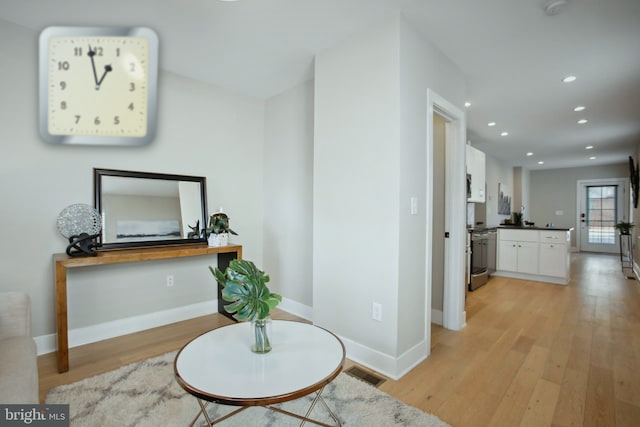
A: 12 h 58 min
